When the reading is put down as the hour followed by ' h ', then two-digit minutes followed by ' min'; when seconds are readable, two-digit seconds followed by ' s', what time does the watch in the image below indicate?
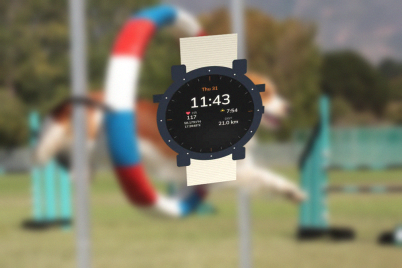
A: 11 h 43 min
